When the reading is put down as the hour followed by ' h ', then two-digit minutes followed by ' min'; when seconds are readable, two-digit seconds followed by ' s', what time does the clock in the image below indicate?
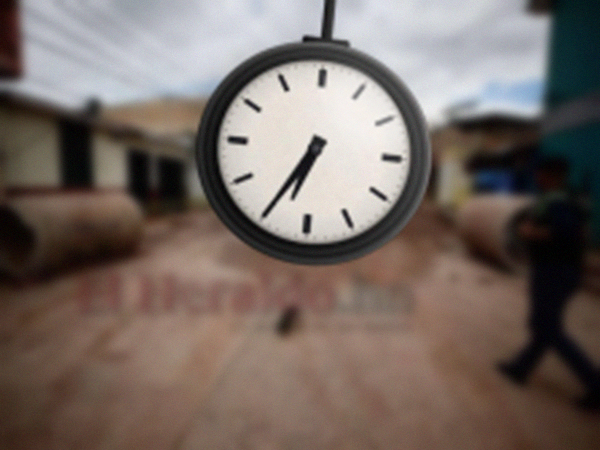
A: 6 h 35 min
